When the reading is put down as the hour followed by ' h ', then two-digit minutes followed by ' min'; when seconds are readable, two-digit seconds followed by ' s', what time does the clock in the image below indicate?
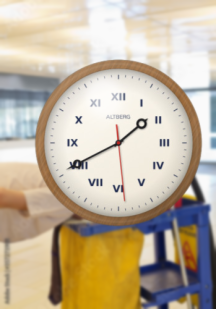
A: 1 h 40 min 29 s
